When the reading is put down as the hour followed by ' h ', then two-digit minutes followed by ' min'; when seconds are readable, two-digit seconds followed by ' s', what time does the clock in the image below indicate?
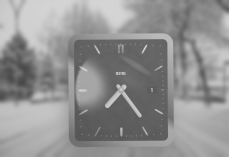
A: 7 h 24 min
